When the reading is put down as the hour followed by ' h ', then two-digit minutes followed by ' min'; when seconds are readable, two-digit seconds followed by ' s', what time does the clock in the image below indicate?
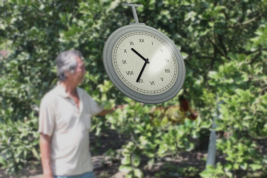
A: 10 h 36 min
